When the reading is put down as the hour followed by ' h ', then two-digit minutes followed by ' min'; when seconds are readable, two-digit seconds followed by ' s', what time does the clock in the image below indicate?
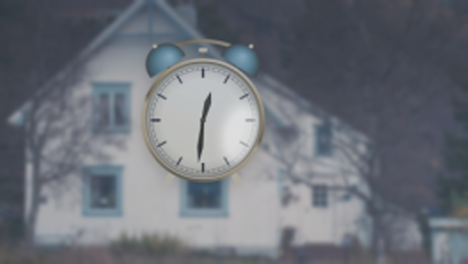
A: 12 h 31 min
